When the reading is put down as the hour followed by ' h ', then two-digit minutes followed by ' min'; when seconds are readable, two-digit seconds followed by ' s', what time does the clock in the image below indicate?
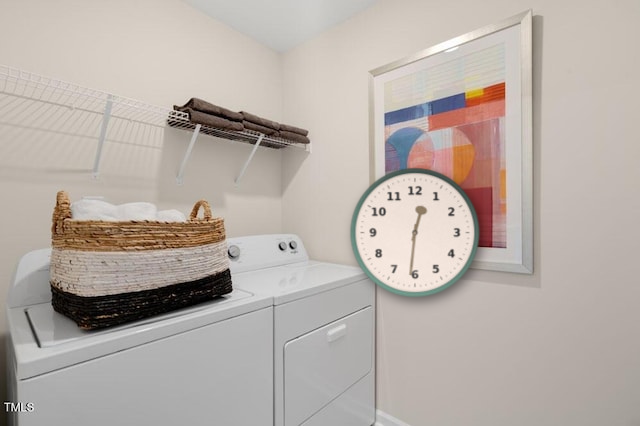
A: 12 h 31 min
